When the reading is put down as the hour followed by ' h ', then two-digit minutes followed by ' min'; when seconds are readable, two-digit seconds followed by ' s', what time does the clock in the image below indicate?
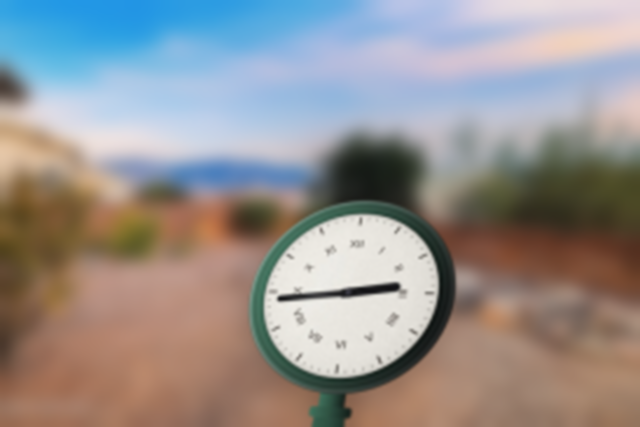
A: 2 h 44 min
